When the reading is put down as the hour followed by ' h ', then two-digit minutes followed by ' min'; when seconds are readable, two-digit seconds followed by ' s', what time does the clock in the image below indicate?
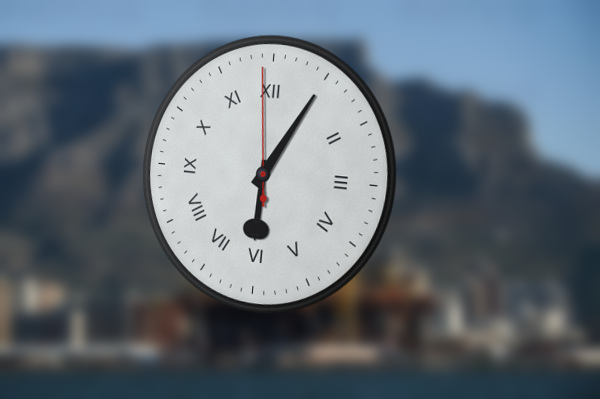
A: 6 h 04 min 59 s
